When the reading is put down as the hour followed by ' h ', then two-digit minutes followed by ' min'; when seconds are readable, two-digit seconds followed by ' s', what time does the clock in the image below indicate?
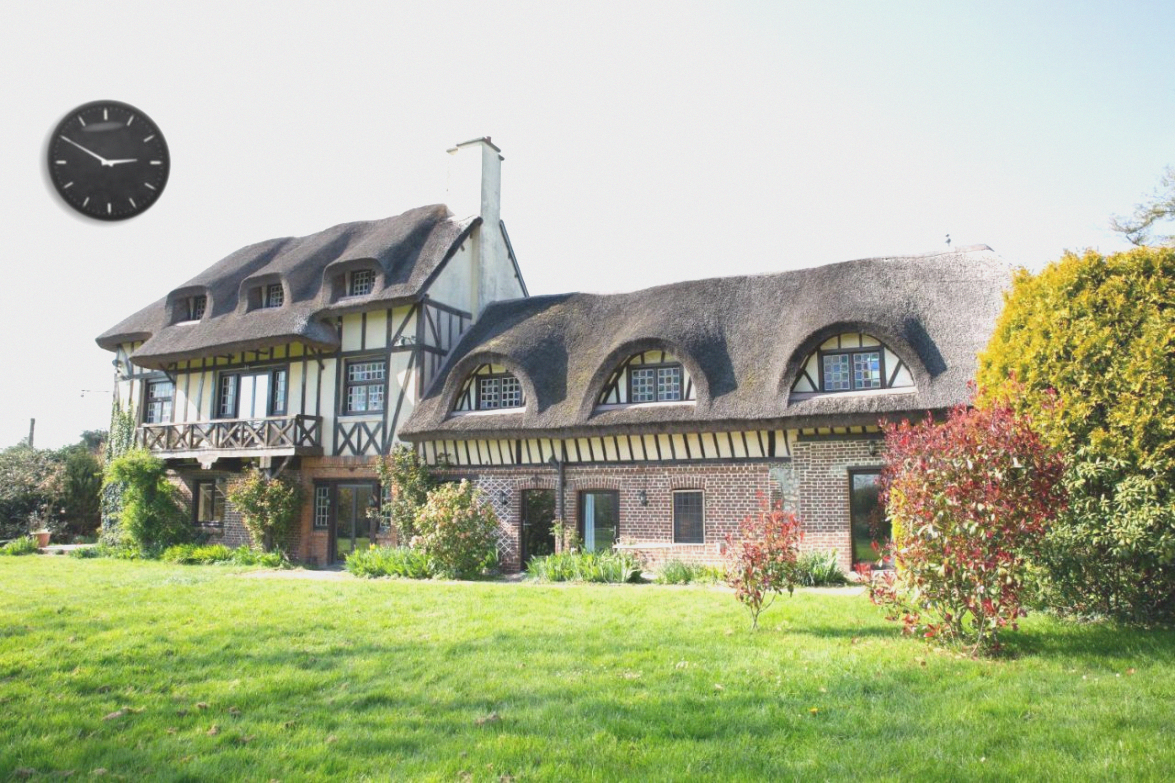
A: 2 h 50 min
